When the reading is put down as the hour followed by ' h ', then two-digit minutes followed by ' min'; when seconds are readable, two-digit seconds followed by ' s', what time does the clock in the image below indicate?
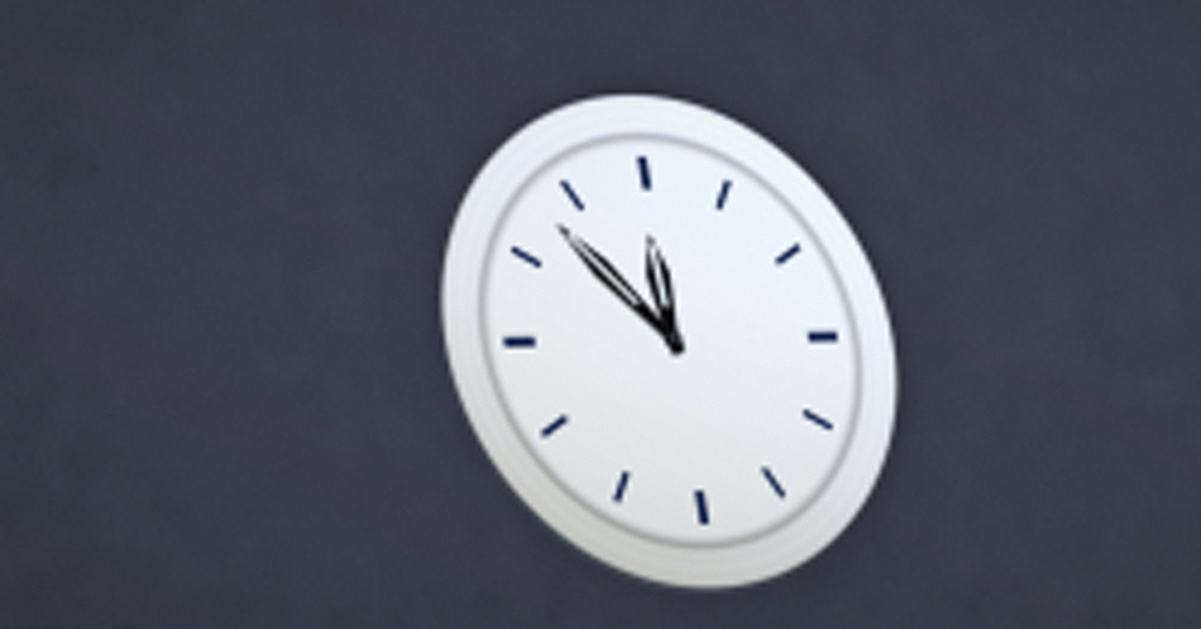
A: 11 h 53 min
